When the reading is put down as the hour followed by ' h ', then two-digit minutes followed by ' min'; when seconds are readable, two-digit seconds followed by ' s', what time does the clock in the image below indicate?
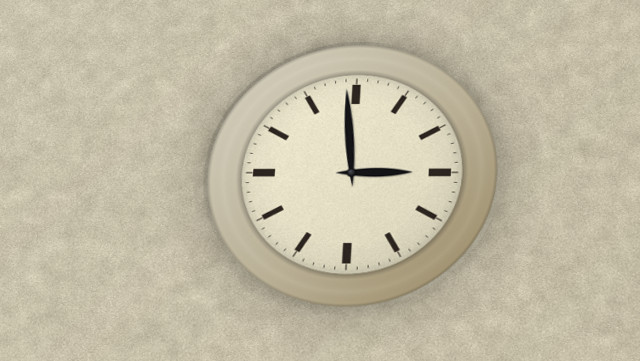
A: 2 h 59 min
